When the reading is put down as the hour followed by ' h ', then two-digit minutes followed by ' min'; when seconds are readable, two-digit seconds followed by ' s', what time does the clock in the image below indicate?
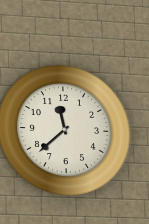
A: 11 h 38 min
